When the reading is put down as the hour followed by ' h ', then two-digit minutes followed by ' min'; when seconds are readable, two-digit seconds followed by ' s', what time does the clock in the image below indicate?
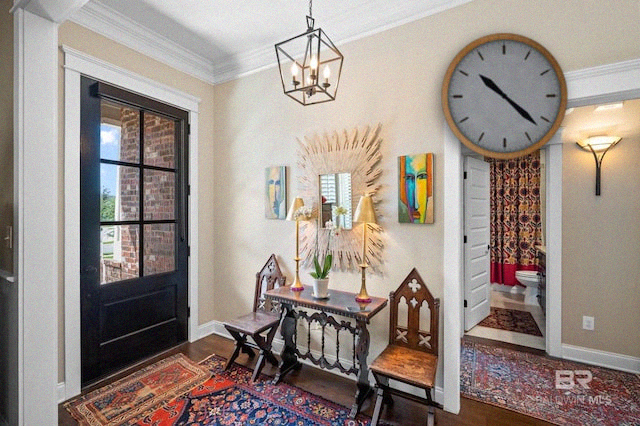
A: 10 h 22 min
